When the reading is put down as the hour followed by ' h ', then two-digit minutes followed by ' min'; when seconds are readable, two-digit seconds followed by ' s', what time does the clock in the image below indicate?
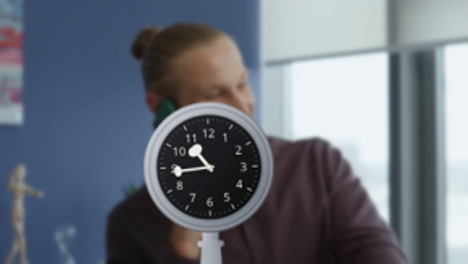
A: 10 h 44 min
